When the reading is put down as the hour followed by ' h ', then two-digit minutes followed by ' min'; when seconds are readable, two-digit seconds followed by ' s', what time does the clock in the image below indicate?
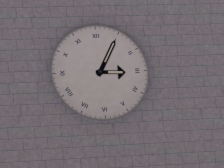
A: 3 h 05 min
